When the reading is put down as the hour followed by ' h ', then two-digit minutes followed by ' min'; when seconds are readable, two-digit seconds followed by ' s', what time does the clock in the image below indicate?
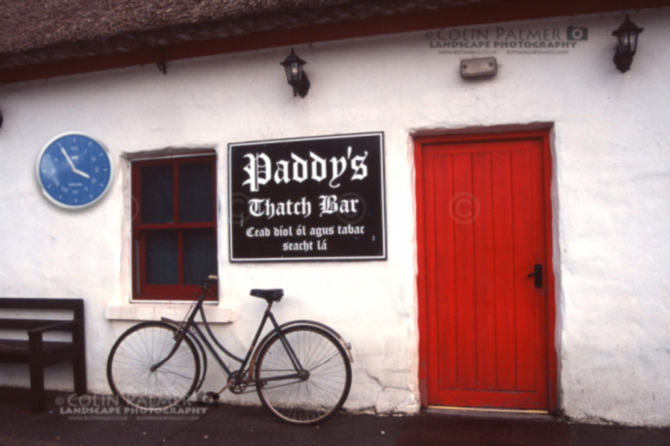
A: 3 h 55 min
